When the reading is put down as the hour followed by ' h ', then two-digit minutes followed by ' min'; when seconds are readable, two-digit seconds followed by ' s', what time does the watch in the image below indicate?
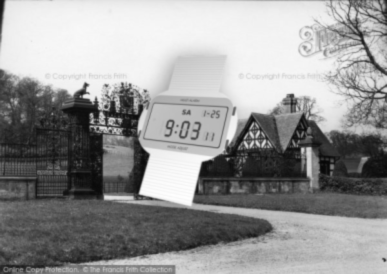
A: 9 h 03 min
